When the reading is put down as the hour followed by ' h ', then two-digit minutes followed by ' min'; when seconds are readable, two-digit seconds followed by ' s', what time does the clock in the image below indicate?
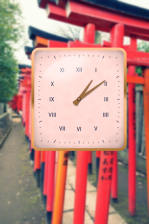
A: 1 h 09 min
